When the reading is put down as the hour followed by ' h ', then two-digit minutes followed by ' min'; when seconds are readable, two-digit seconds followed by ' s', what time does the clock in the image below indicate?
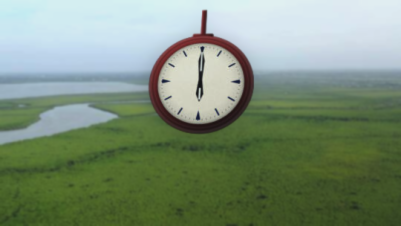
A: 6 h 00 min
